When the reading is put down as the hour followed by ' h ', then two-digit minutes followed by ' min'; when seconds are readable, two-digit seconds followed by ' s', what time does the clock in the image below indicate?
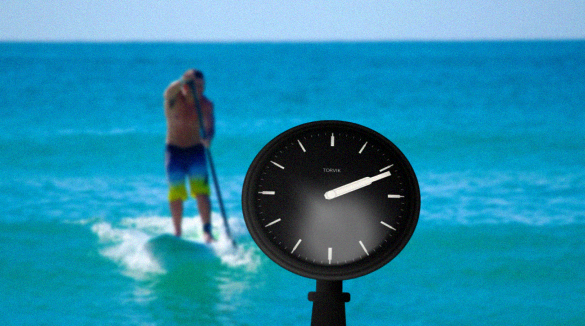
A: 2 h 11 min
